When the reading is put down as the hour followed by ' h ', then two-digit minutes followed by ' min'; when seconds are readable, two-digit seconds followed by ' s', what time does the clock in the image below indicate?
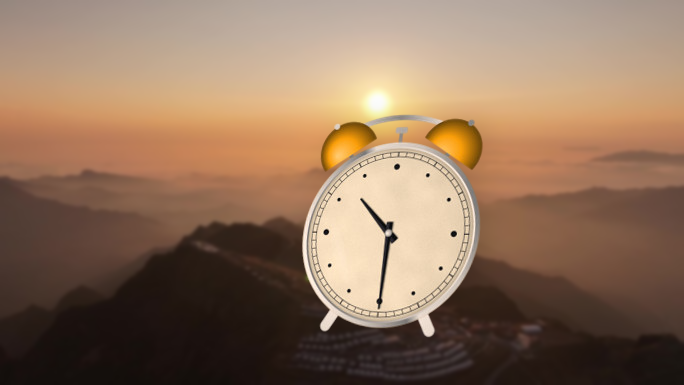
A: 10 h 30 min
